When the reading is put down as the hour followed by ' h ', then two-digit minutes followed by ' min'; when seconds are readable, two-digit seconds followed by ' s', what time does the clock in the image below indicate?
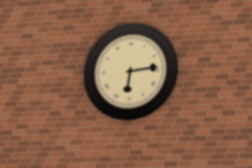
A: 6 h 14 min
